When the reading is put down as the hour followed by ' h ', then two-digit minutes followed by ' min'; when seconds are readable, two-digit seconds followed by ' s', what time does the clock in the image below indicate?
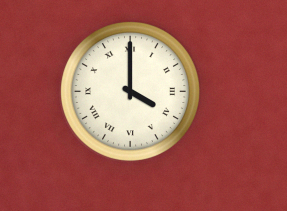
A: 4 h 00 min
